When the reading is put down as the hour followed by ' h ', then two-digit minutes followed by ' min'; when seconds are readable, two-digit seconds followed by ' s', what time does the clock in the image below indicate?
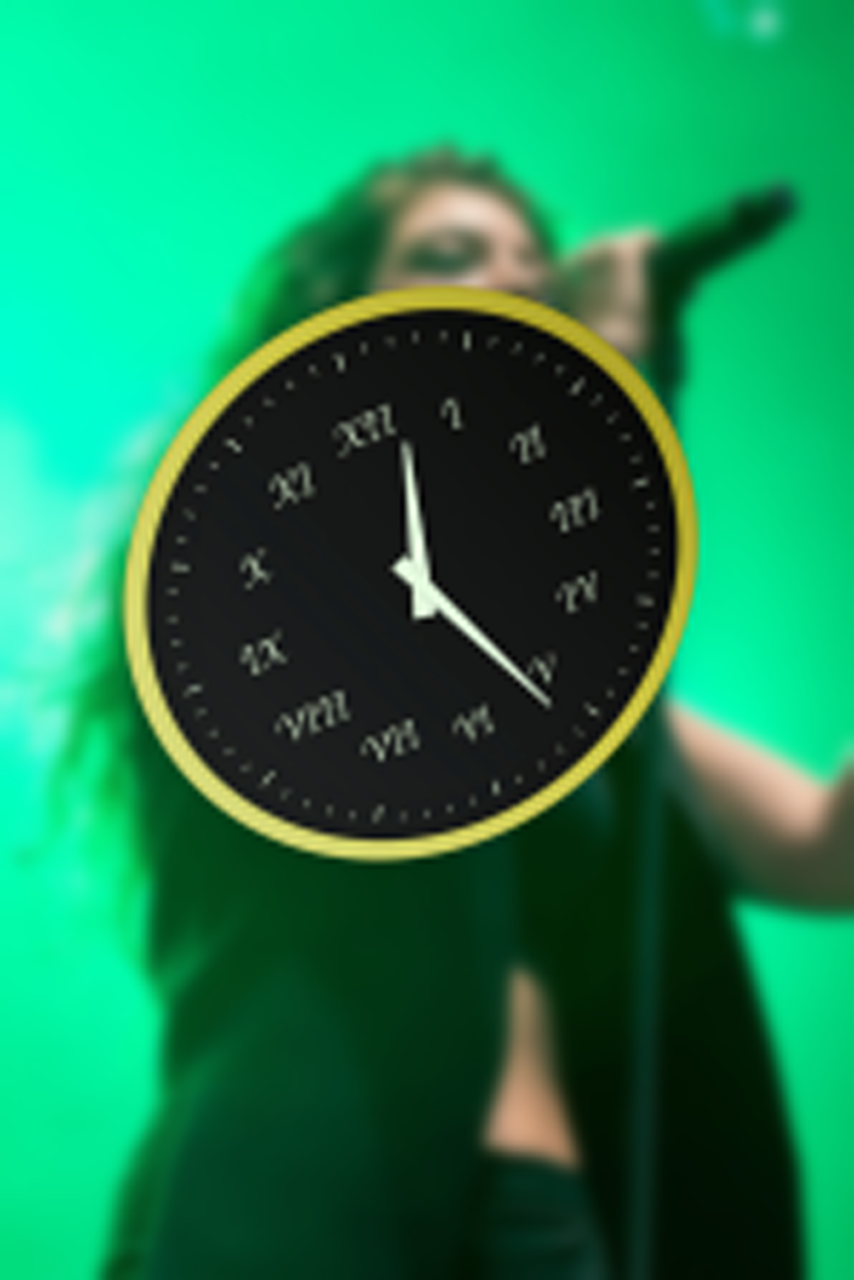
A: 12 h 26 min
